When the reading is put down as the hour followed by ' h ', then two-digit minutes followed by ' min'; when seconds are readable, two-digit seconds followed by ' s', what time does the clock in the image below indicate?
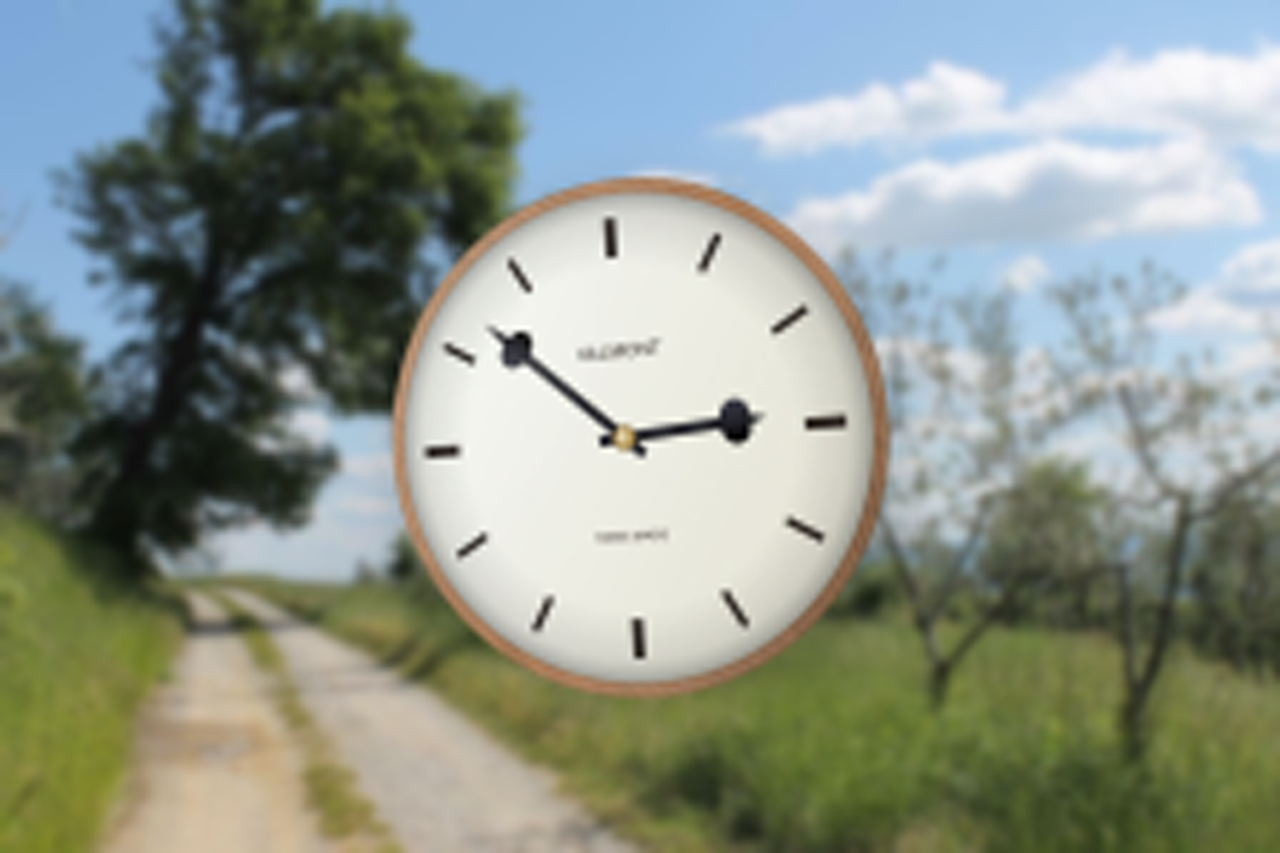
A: 2 h 52 min
